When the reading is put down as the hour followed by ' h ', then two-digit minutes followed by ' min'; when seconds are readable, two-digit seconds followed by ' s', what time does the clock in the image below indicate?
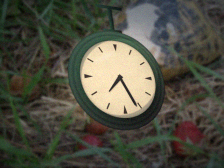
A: 7 h 26 min
